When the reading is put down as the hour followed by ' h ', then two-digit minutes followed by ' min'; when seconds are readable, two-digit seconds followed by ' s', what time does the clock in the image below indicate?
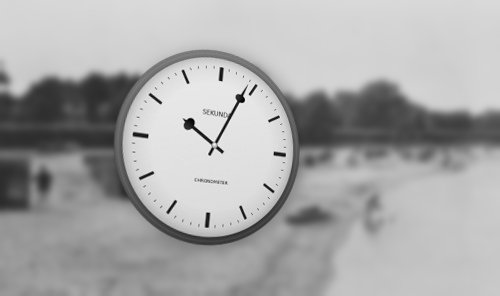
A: 10 h 04 min
